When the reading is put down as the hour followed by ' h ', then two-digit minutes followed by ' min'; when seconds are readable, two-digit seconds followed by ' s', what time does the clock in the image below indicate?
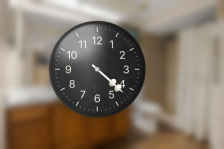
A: 4 h 22 min
